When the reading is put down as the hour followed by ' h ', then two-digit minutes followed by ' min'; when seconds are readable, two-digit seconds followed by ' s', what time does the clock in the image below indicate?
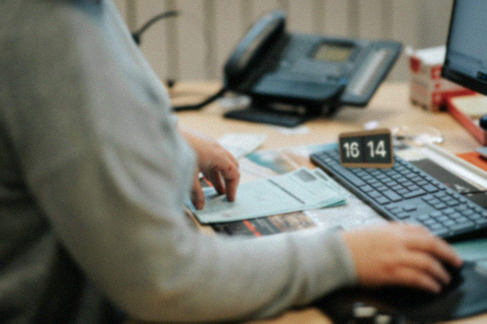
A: 16 h 14 min
